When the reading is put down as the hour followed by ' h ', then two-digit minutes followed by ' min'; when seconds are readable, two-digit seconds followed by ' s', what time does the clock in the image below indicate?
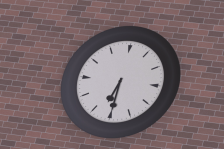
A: 6 h 30 min
